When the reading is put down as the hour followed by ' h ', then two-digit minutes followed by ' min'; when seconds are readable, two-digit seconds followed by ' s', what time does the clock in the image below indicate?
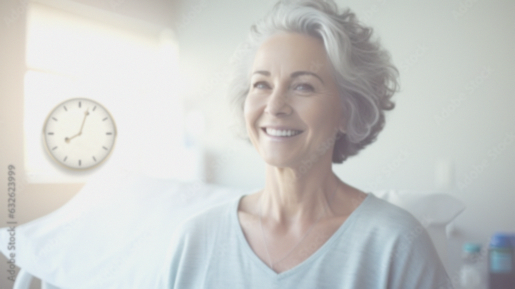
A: 8 h 03 min
